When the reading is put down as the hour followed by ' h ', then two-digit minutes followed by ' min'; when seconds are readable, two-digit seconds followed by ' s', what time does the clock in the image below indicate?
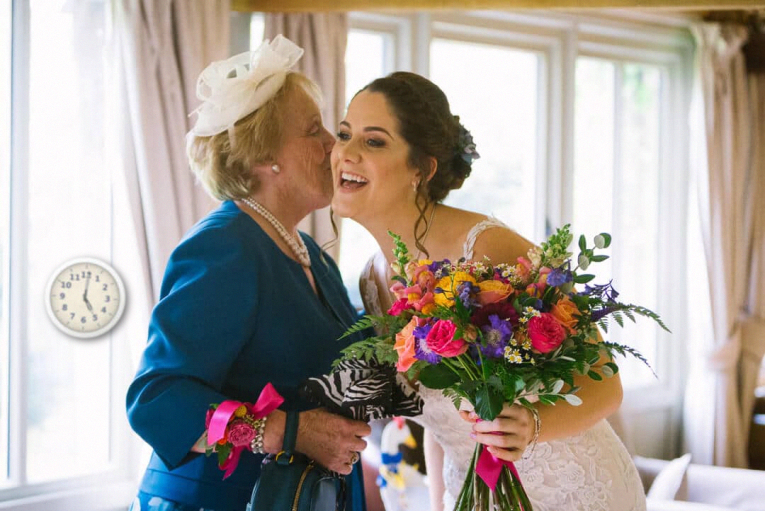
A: 5 h 01 min
